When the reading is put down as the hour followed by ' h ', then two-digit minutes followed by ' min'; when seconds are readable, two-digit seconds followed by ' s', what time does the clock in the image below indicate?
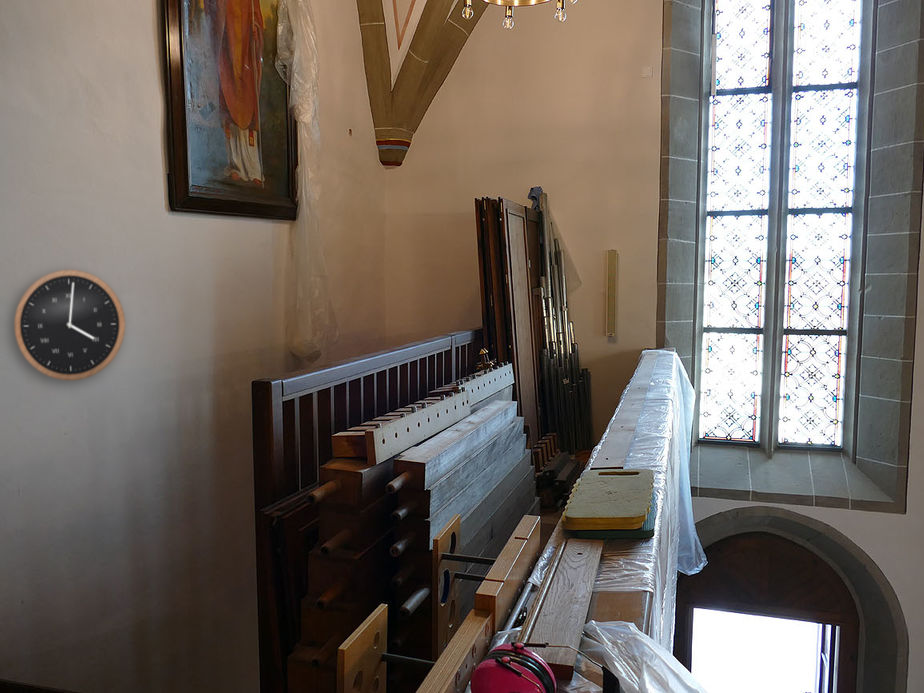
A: 4 h 01 min
